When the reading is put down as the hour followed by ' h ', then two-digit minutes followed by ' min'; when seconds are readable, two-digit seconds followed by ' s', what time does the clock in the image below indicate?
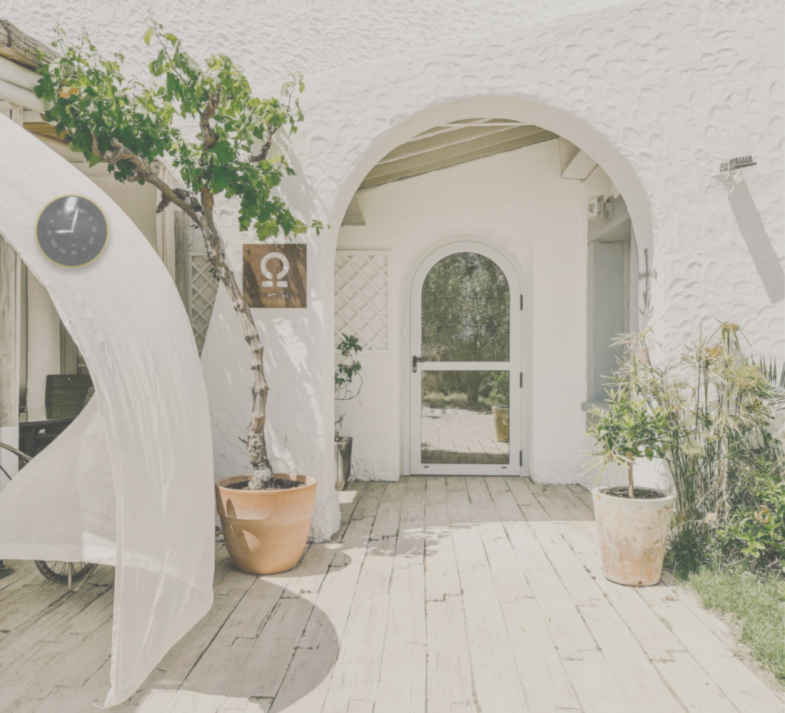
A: 9 h 03 min
